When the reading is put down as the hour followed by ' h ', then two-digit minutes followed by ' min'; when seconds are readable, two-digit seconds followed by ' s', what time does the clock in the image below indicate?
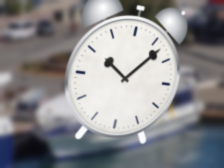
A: 10 h 07 min
